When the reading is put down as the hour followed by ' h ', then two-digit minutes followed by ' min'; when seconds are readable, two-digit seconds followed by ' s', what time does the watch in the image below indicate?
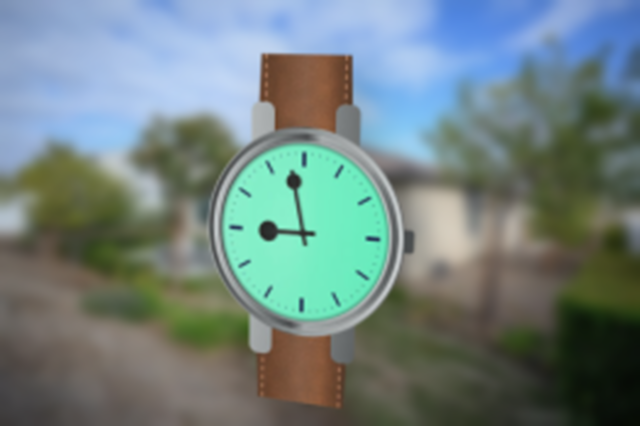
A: 8 h 58 min
